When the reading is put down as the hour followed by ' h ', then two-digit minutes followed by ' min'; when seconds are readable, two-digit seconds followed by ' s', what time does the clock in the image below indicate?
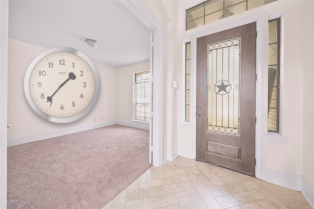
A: 1 h 37 min
